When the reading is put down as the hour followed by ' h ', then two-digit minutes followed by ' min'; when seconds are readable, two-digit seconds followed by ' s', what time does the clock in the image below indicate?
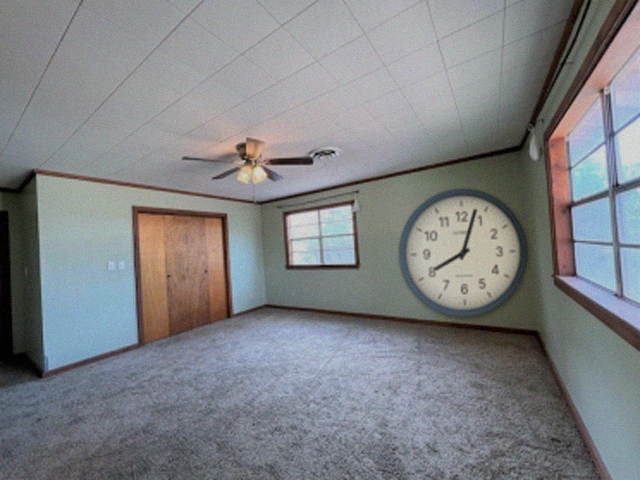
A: 8 h 03 min
